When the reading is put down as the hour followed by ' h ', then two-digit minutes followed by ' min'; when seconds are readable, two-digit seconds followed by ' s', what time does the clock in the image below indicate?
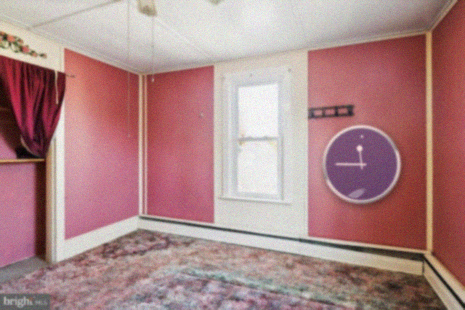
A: 11 h 45 min
